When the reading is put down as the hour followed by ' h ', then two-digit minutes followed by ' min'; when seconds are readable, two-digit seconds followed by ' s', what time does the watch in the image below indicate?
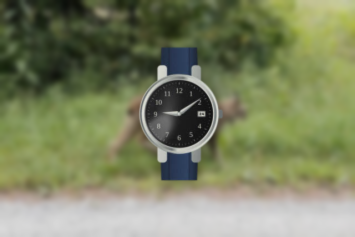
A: 9 h 09 min
